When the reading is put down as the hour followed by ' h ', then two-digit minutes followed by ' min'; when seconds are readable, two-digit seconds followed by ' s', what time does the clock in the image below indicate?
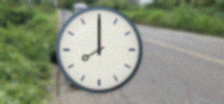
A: 8 h 00 min
